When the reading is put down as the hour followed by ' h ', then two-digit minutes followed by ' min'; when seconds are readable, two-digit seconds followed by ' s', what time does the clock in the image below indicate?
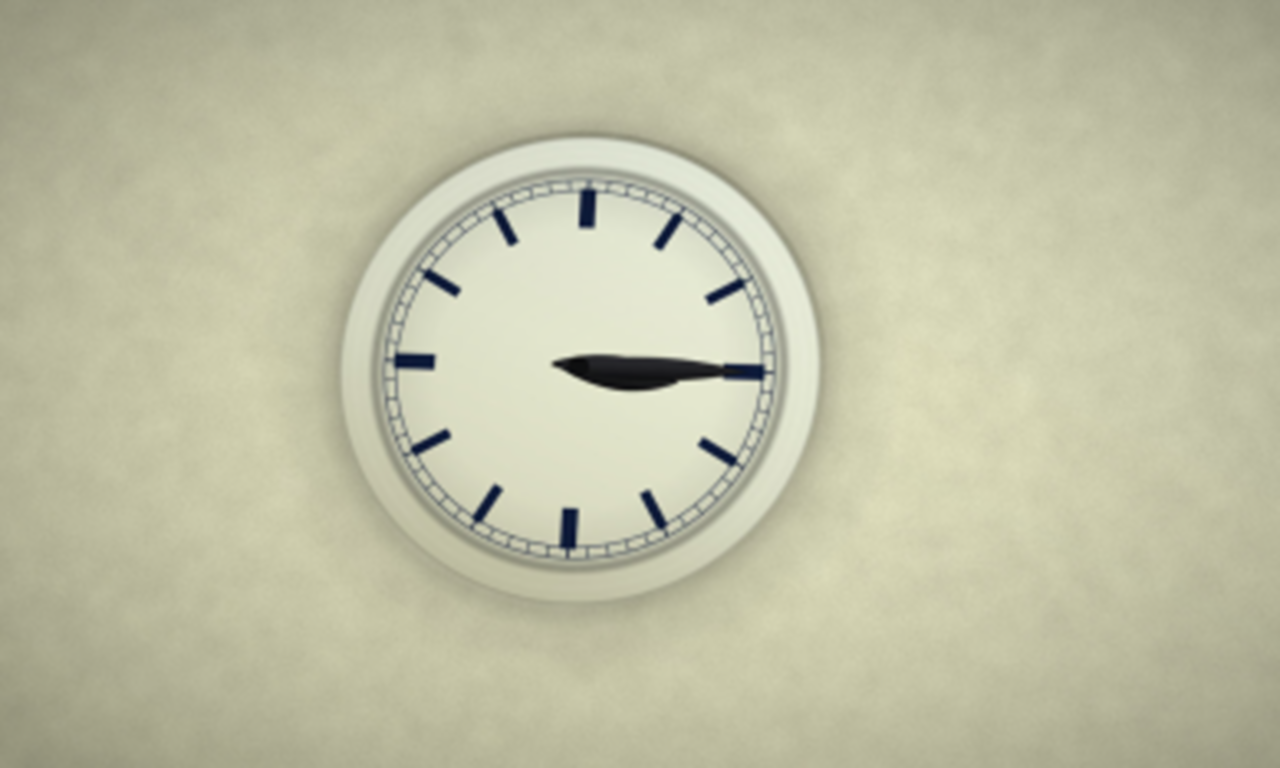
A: 3 h 15 min
